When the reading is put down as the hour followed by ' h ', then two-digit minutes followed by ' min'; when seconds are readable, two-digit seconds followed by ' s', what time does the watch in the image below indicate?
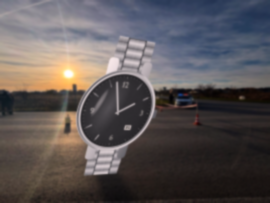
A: 1 h 57 min
